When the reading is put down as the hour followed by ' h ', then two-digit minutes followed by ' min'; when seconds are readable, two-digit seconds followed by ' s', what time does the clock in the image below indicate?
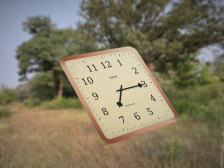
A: 7 h 15 min
